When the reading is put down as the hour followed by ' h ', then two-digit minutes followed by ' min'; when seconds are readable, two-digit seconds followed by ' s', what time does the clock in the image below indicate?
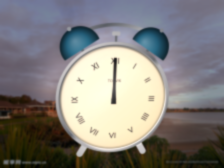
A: 12 h 00 min
